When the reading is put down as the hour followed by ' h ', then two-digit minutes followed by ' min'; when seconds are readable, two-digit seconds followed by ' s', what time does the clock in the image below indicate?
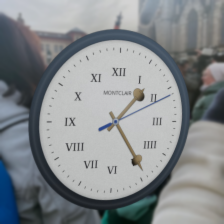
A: 1 h 24 min 11 s
